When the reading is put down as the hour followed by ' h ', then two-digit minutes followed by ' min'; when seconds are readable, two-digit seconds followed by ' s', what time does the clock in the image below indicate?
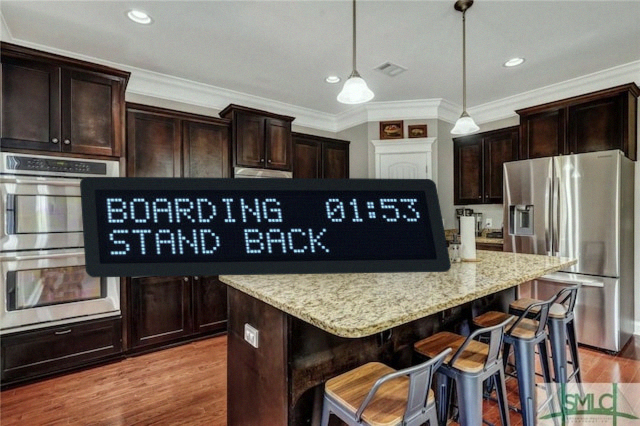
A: 1 h 53 min
